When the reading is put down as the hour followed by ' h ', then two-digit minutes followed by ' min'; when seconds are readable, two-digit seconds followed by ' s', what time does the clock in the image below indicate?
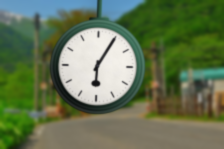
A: 6 h 05 min
